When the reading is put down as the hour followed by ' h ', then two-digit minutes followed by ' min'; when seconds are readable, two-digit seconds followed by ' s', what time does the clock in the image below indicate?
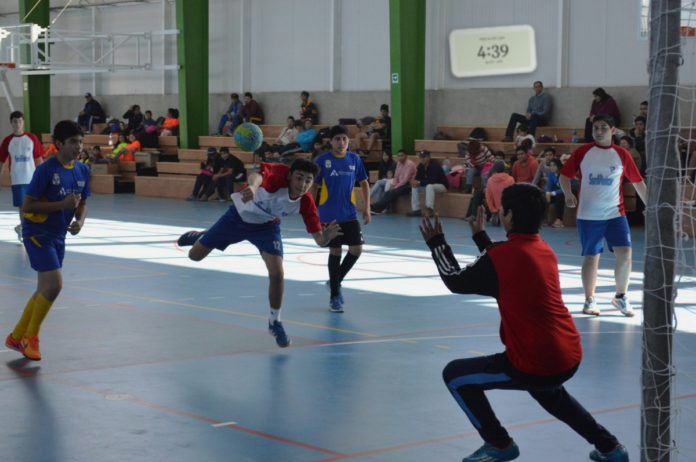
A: 4 h 39 min
